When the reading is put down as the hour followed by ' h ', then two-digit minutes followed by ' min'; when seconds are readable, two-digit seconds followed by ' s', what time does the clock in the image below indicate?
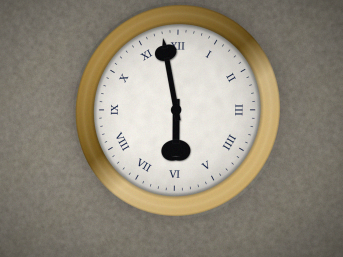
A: 5 h 58 min
